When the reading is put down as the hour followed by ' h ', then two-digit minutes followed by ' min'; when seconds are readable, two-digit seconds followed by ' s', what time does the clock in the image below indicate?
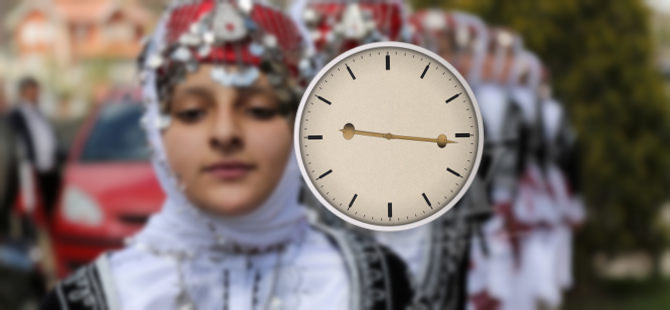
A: 9 h 16 min
